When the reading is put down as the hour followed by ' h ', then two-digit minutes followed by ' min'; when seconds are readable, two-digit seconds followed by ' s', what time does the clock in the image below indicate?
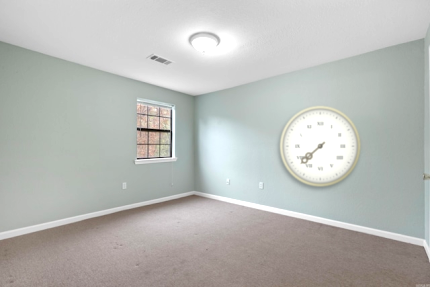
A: 7 h 38 min
